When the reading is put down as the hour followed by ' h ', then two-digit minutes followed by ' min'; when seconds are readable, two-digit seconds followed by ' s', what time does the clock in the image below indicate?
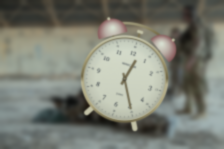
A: 12 h 25 min
